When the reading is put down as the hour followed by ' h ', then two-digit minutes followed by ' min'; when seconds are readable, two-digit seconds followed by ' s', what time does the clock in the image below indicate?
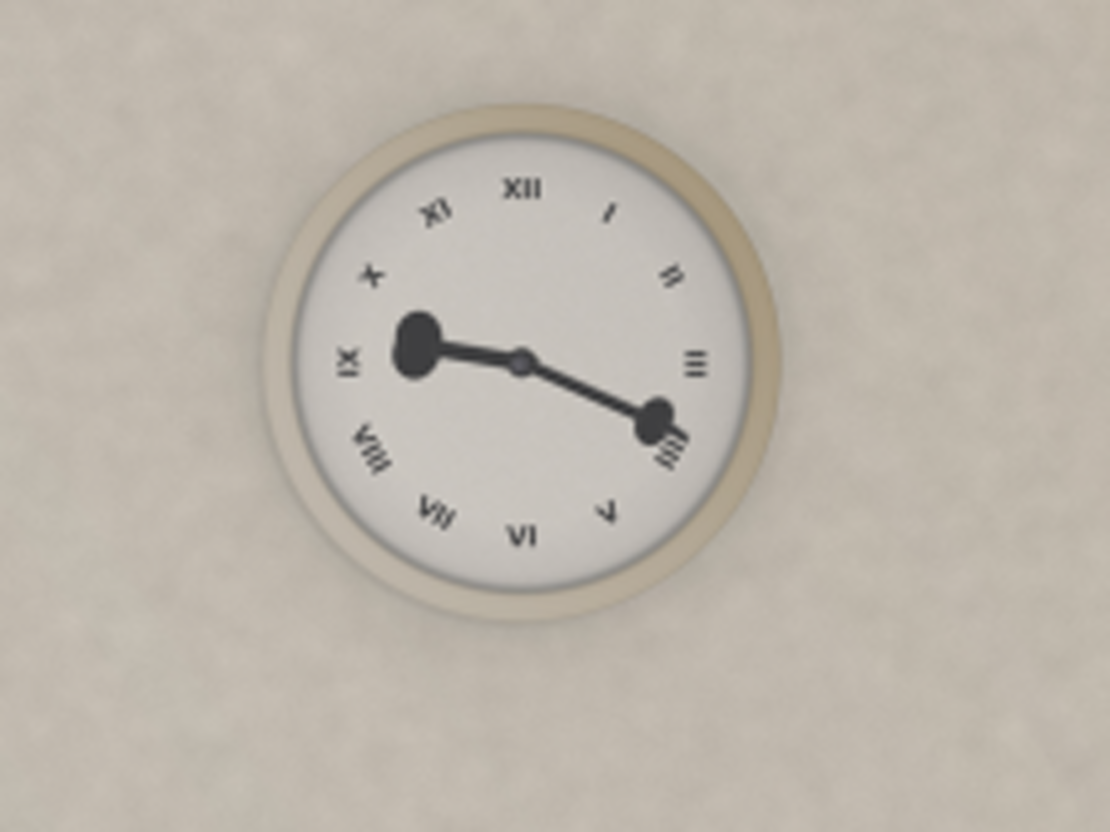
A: 9 h 19 min
